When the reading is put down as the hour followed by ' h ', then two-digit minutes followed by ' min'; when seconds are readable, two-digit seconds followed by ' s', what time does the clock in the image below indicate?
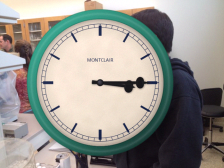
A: 3 h 15 min
